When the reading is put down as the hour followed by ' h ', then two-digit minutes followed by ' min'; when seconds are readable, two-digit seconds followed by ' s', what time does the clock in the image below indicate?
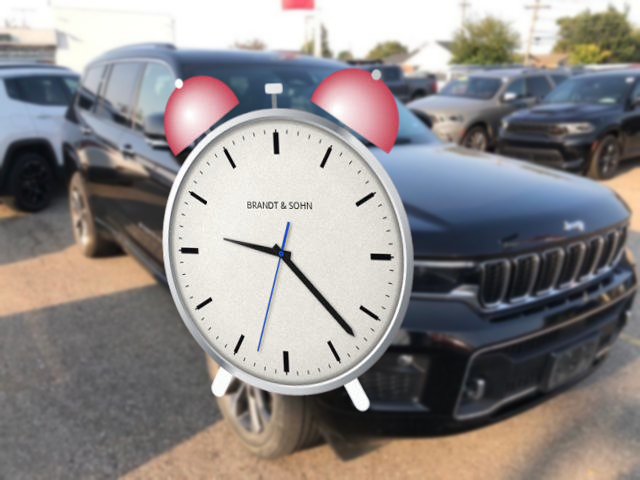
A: 9 h 22 min 33 s
